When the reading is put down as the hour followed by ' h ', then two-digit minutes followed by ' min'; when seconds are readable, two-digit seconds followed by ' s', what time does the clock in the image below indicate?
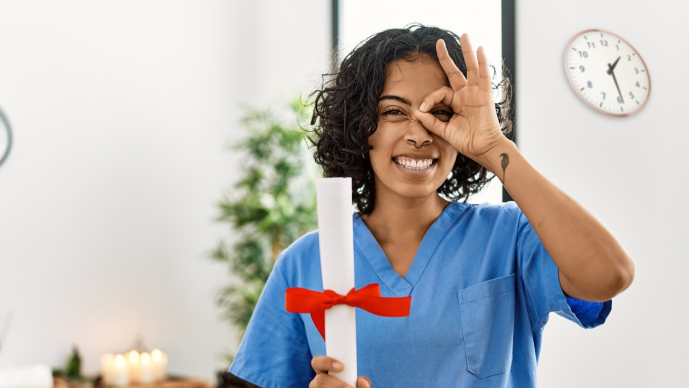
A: 1 h 29 min
